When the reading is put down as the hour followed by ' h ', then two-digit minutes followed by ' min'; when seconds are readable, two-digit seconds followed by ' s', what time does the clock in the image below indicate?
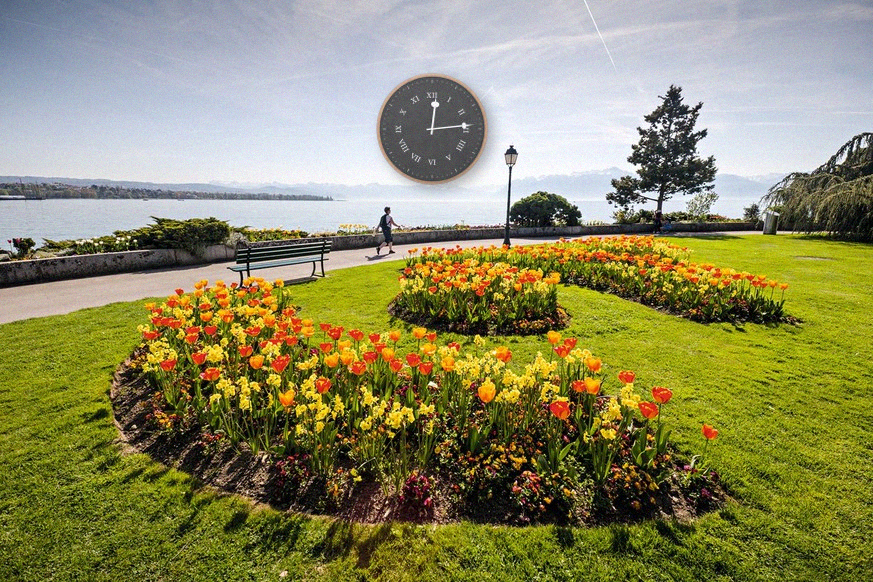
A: 12 h 14 min
